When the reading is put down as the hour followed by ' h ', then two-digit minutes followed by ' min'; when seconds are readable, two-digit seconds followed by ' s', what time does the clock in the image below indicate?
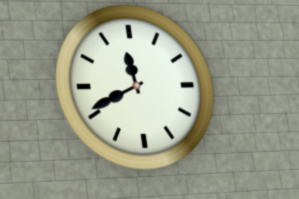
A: 11 h 41 min
